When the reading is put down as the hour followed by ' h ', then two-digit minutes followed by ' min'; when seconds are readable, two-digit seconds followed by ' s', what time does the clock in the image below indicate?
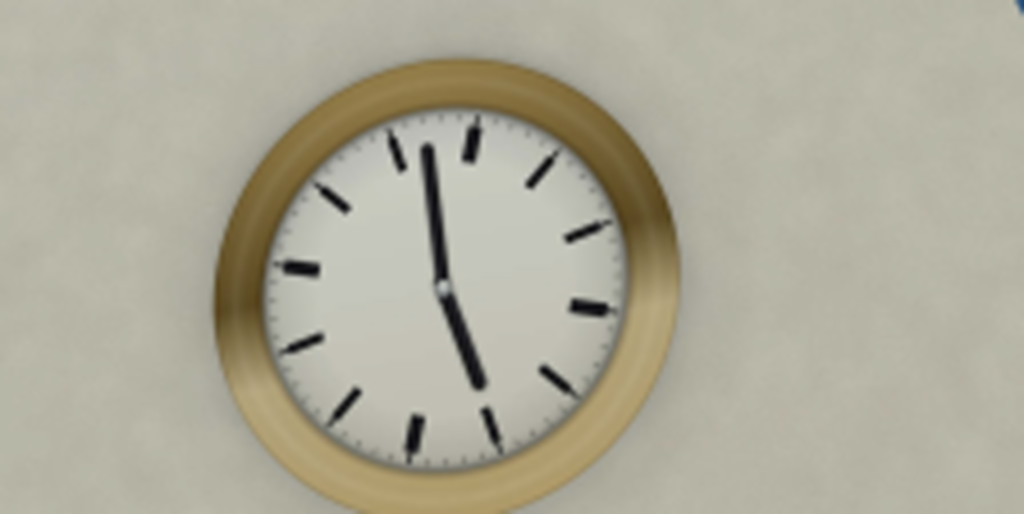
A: 4 h 57 min
